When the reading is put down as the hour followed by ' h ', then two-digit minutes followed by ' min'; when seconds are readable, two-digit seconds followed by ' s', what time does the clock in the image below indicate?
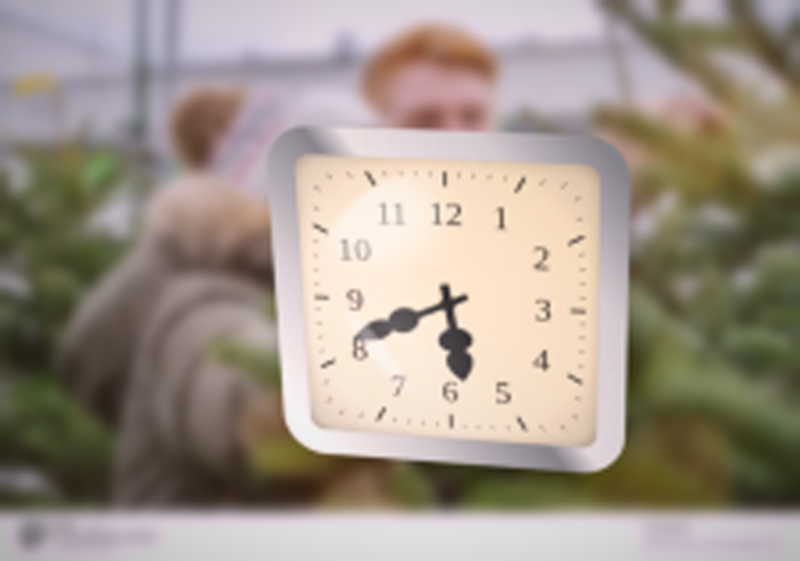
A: 5 h 41 min
